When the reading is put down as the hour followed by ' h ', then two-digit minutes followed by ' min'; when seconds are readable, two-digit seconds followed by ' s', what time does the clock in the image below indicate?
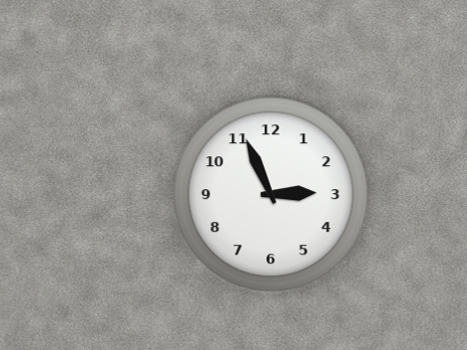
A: 2 h 56 min
